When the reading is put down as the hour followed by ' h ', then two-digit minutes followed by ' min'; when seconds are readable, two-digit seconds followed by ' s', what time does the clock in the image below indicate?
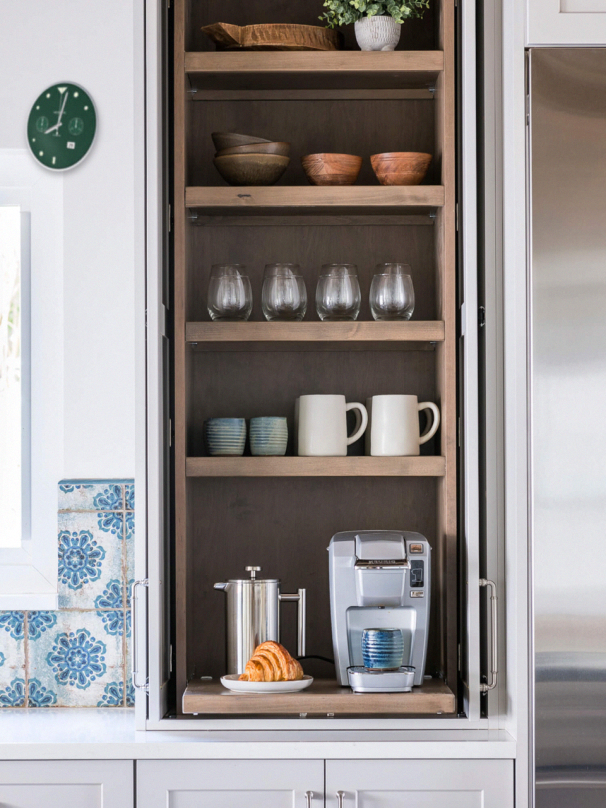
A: 8 h 02 min
